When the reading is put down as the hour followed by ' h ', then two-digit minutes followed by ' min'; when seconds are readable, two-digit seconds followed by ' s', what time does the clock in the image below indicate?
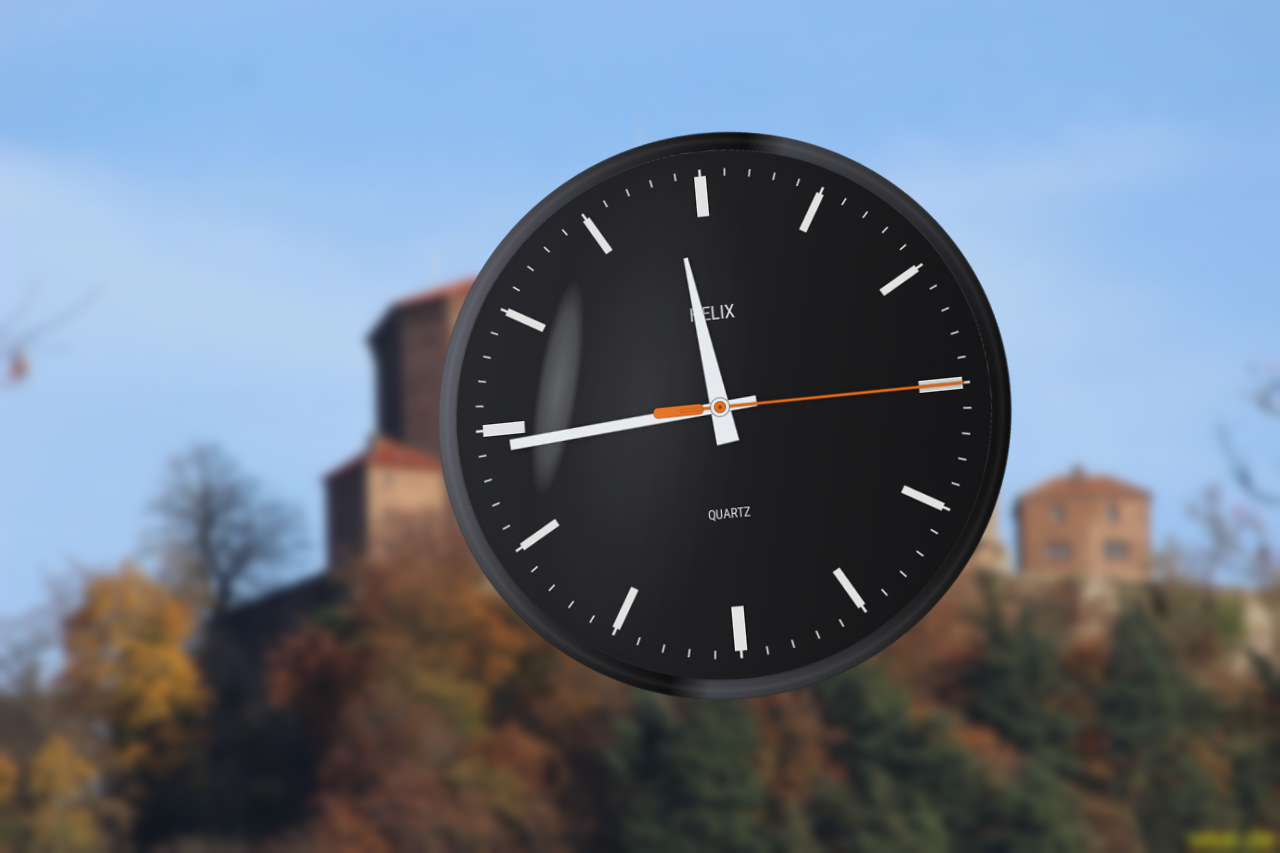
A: 11 h 44 min 15 s
